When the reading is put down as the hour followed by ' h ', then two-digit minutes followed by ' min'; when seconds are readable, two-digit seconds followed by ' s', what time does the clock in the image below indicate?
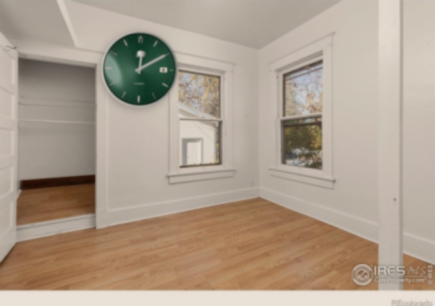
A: 12 h 10 min
